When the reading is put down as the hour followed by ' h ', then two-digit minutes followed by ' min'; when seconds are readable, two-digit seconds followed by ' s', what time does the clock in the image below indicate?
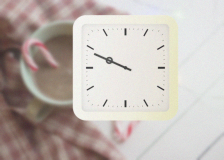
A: 9 h 49 min
